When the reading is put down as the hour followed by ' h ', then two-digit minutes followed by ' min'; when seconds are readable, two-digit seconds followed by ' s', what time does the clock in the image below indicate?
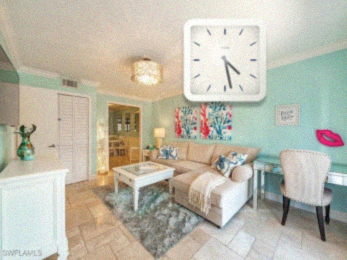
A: 4 h 28 min
